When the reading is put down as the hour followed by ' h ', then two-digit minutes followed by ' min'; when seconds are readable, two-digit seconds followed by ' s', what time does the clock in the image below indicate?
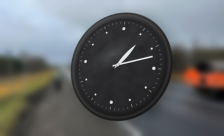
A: 1 h 12 min
